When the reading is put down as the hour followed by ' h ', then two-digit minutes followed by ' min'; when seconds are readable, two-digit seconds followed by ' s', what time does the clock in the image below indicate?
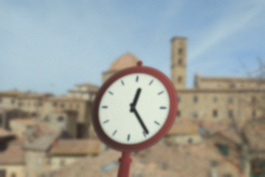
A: 12 h 24 min
